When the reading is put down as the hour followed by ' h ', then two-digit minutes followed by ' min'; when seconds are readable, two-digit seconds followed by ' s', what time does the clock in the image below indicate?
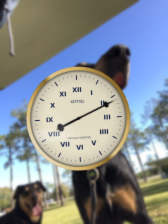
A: 8 h 11 min
